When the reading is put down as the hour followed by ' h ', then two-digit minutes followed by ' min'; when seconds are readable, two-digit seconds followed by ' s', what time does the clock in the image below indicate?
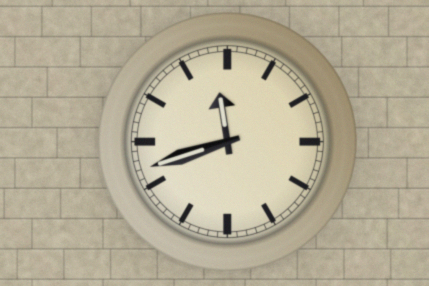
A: 11 h 42 min
